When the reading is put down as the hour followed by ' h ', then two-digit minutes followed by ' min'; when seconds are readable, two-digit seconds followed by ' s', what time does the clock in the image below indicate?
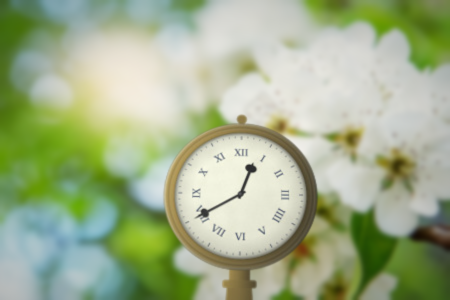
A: 12 h 40 min
